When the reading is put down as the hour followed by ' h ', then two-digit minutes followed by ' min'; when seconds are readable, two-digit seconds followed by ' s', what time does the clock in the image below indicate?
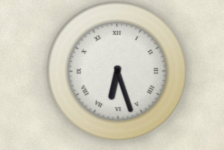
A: 6 h 27 min
